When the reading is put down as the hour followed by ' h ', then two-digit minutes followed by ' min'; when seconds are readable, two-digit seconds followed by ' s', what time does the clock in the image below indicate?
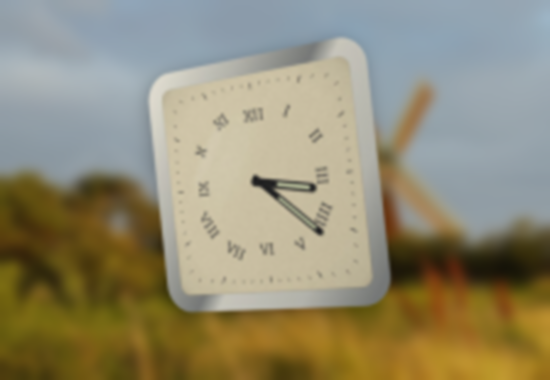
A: 3 h 22 min
